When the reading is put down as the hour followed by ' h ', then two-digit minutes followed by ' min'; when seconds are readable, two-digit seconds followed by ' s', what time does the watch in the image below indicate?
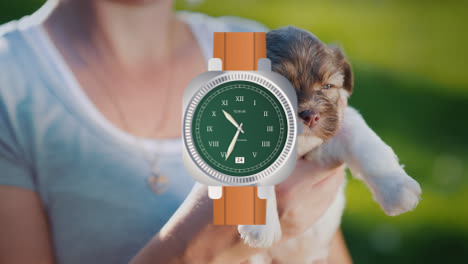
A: 10 h 34 min
